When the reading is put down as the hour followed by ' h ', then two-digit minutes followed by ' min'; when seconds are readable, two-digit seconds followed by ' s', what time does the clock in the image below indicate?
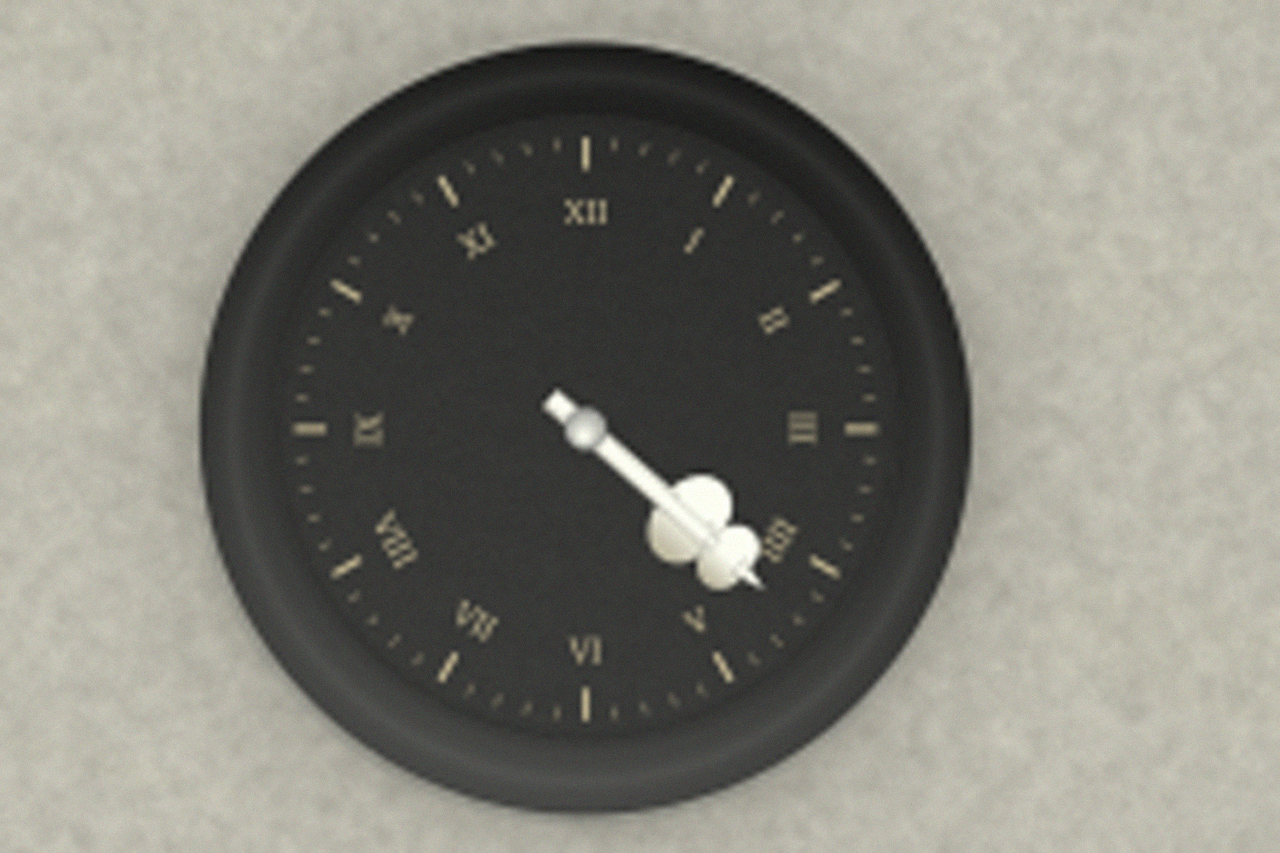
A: 4 h 22 min
